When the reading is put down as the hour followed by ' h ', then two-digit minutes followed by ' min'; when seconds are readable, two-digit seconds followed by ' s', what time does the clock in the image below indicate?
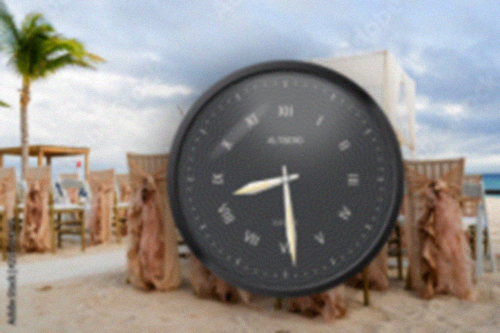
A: 8 h 29 min
